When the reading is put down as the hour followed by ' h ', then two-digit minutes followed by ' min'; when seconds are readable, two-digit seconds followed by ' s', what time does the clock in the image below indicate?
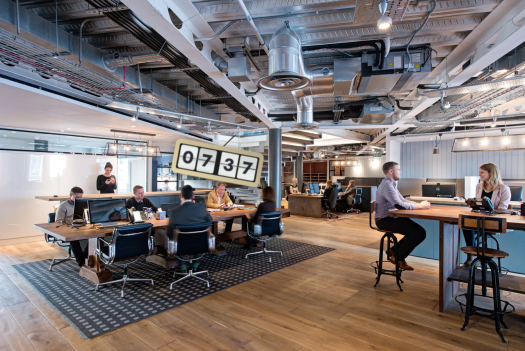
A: 7 h 37 min
